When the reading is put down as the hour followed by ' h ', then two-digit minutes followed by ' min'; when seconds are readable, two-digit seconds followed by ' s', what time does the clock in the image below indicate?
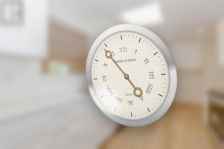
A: 4 h 54 min
